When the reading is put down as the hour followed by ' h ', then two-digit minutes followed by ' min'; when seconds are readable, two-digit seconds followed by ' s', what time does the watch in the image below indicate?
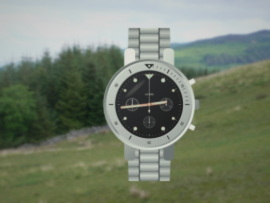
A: 2 h 44 min
